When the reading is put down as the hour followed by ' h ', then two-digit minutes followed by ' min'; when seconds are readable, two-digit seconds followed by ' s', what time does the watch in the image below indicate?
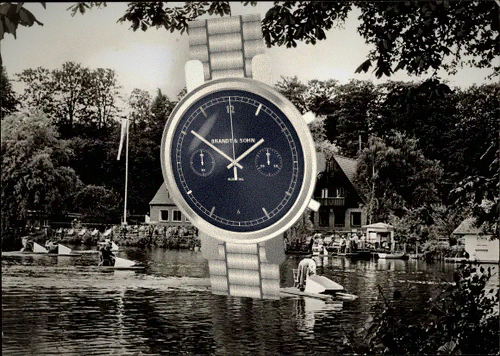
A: 1 h 51 min
